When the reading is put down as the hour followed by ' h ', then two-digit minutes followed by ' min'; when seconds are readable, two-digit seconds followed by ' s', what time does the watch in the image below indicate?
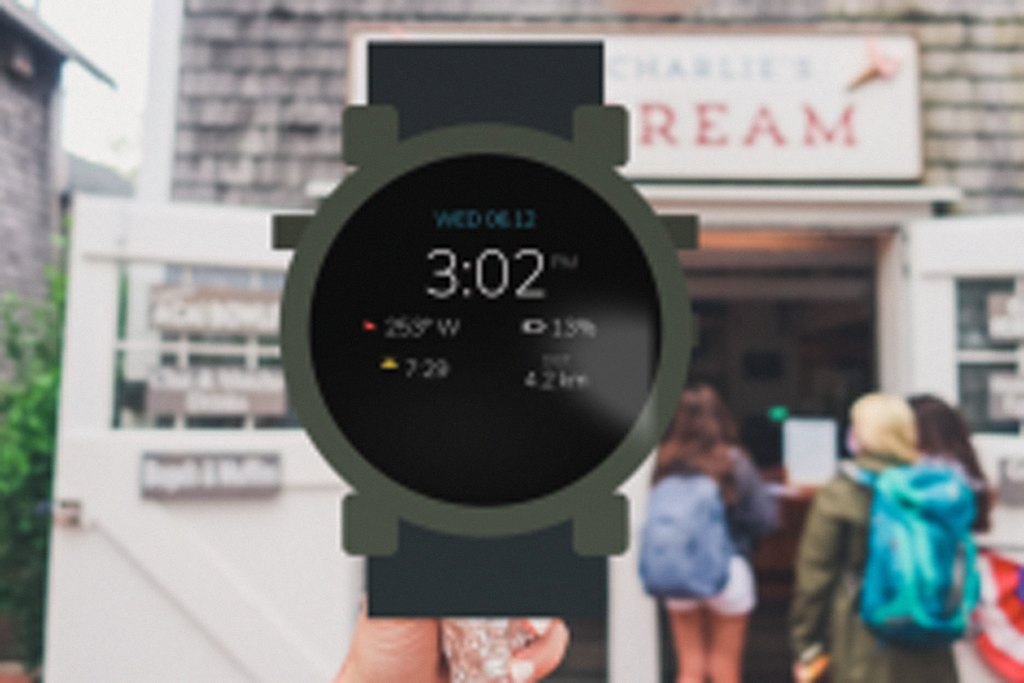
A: 3 h 02 min
